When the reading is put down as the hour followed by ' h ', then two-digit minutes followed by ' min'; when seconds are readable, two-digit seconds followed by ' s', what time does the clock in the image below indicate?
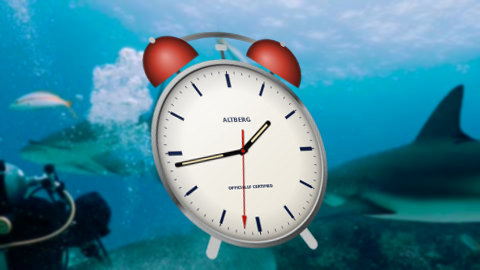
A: 1 h 43 min 32 s
